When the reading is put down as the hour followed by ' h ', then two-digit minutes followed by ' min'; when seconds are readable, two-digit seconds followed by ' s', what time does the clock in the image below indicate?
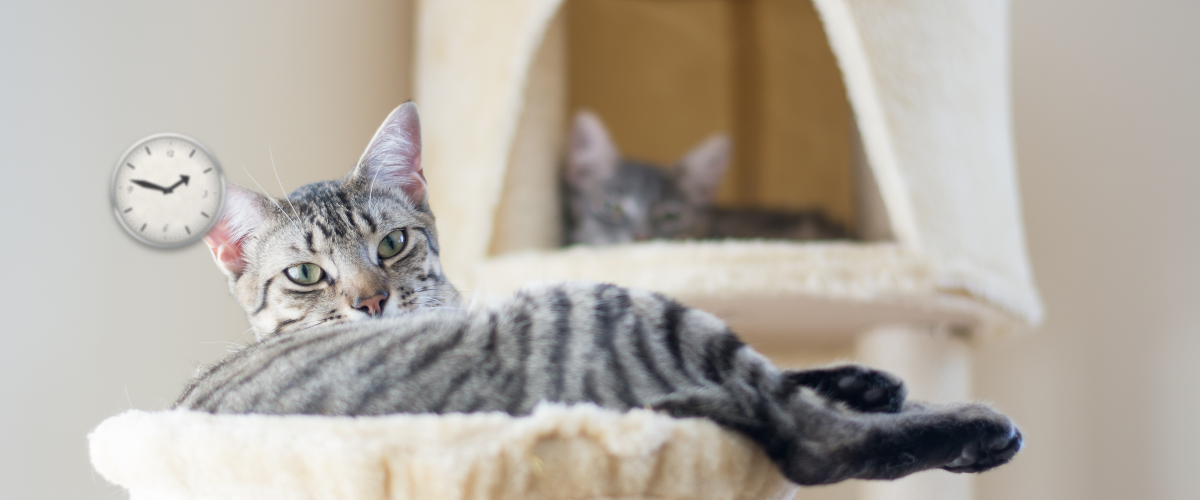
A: 1 h 47 min
